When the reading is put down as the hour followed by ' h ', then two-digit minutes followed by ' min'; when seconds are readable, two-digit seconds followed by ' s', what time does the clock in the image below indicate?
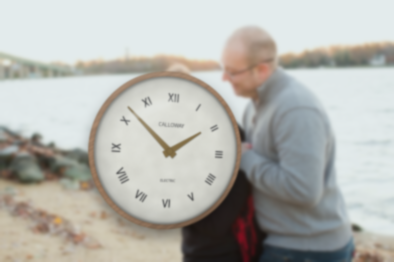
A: 1 h 52 min
